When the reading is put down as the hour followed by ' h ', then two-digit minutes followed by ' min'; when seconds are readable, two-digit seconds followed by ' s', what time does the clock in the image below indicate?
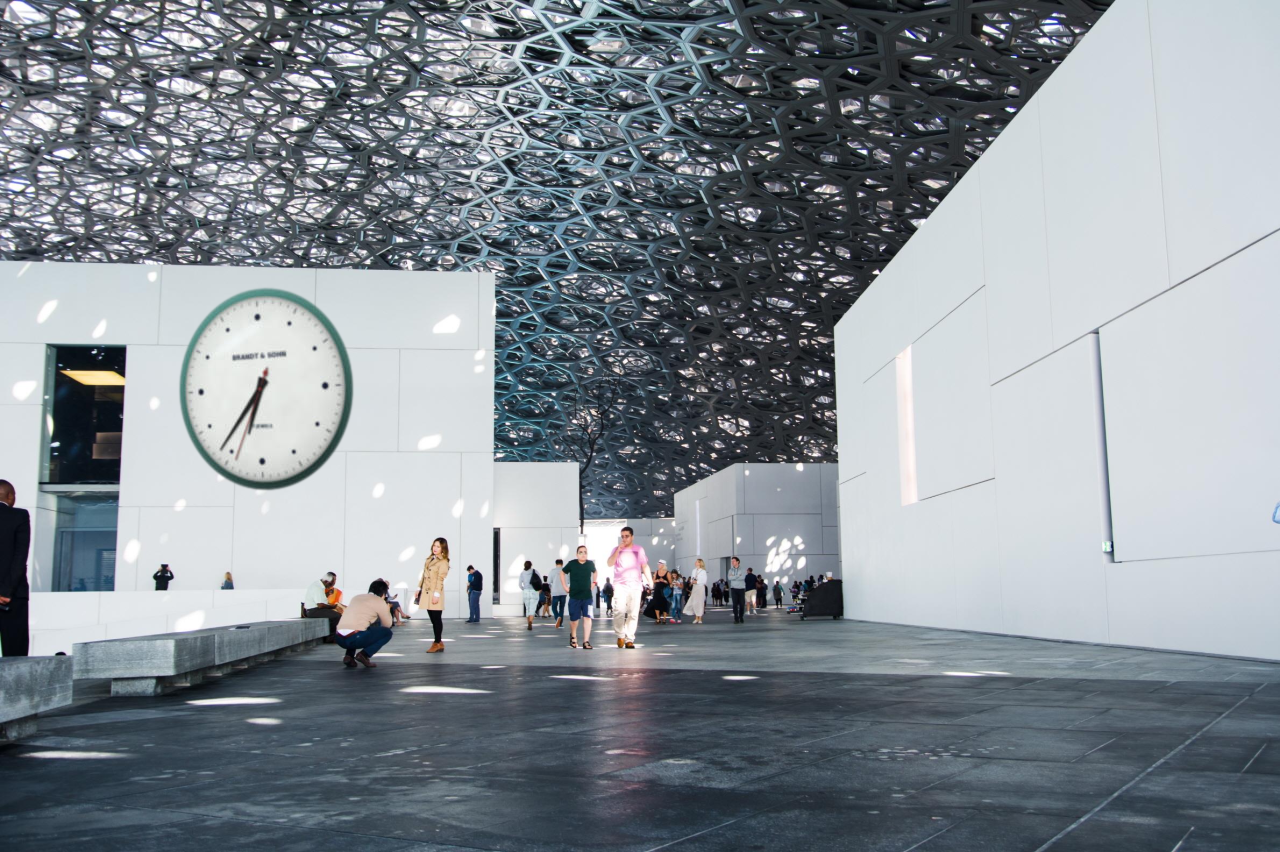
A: 6 h 36 min 34 s
